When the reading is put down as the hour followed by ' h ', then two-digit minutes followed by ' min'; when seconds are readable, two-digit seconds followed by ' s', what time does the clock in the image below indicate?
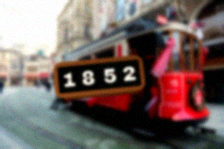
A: 18 h 52 min
